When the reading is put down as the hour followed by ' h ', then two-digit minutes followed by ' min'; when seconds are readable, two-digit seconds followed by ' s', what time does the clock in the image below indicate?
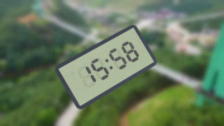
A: 15 h 58 min
